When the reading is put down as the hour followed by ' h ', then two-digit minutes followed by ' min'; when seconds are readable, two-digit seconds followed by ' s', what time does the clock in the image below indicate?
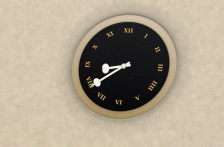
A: 8 h 39 min
